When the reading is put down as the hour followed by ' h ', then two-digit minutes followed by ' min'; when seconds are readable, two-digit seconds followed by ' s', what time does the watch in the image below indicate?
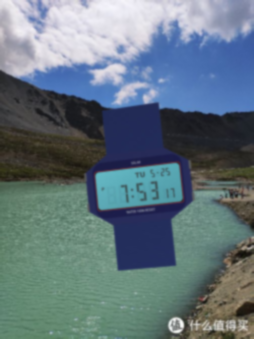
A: 7 h 53 min
